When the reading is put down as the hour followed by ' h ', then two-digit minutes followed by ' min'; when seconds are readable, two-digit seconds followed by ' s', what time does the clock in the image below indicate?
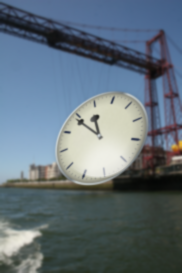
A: 10 h 49 min
